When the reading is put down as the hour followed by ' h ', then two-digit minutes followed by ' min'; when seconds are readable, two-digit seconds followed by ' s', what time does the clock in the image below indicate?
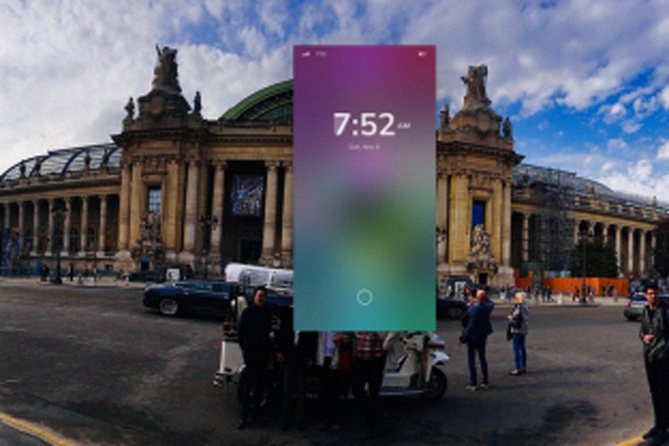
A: 7 h 52 min
